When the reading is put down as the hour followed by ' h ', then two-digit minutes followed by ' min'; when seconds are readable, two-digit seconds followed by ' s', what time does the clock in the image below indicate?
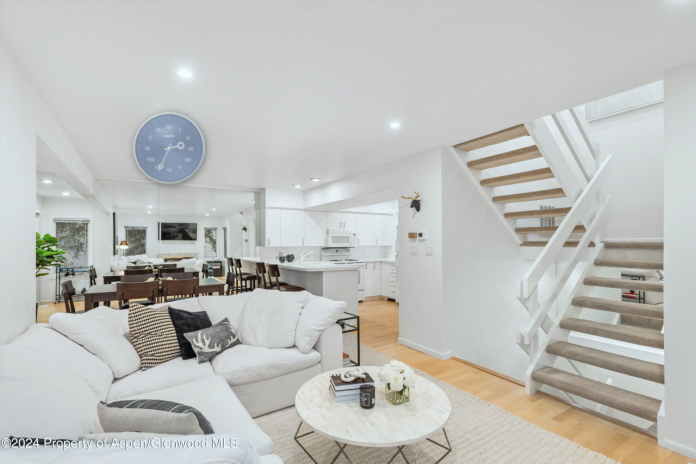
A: 2 h 34 min
